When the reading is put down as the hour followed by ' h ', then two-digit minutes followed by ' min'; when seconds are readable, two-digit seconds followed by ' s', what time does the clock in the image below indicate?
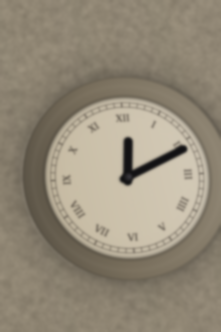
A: 12 h 11 min
